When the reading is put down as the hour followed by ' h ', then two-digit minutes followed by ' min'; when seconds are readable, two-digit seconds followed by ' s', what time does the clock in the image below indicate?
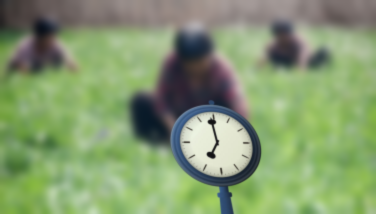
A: 6 h 59 min
